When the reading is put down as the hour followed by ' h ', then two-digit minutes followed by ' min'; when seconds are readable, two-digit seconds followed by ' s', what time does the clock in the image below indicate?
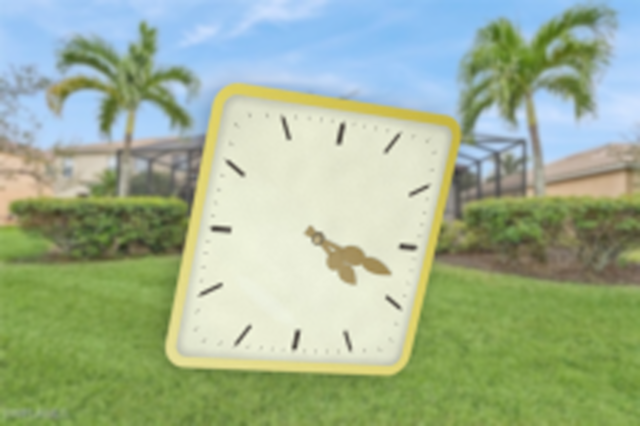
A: 4 h 18 min
